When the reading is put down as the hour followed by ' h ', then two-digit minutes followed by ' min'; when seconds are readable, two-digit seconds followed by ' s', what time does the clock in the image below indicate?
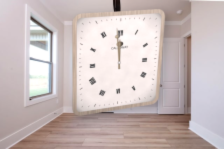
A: 11 h 59 min
